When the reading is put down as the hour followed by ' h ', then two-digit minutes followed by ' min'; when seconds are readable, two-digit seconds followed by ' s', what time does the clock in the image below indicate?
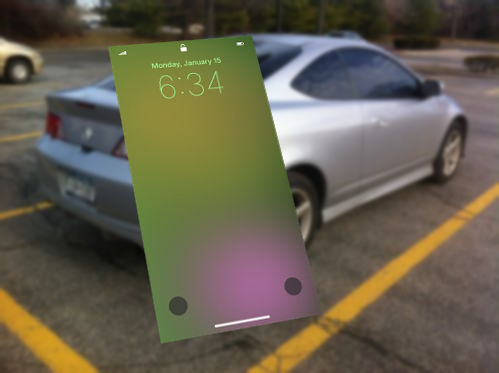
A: 6 h 34 min
